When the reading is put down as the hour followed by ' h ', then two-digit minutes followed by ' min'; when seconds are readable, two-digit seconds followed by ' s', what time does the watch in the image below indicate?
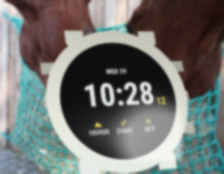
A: 10 h 28 min
